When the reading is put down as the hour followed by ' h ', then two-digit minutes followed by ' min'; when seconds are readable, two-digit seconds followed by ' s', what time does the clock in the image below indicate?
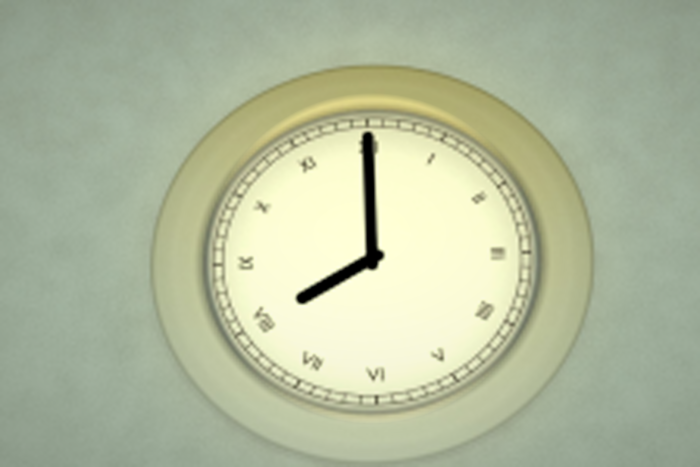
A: 8 h 00 min
